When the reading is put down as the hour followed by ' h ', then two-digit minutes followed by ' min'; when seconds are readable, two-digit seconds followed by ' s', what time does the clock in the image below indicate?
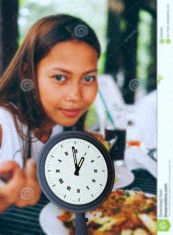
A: 12 h 59 min
